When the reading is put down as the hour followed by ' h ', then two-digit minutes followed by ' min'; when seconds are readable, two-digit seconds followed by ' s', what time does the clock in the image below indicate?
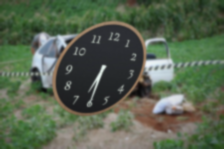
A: 6 h 30 min
